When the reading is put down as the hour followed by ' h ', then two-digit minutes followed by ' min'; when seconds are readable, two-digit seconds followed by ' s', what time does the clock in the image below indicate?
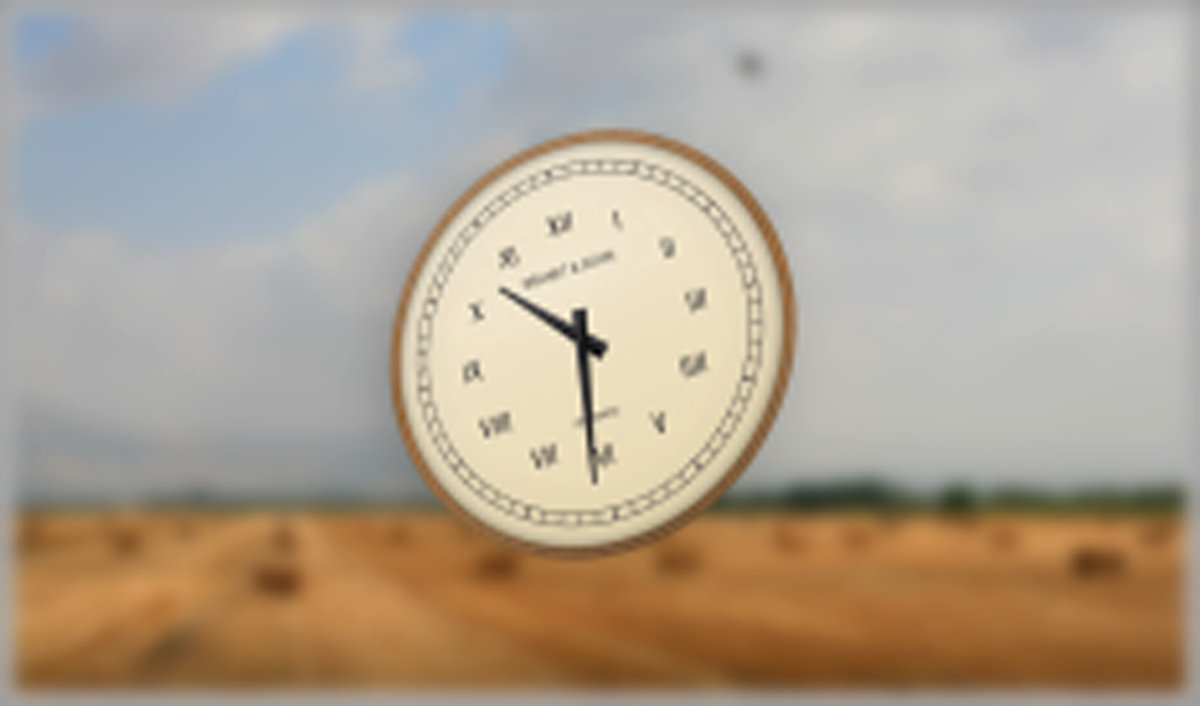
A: 10 h 31 min
